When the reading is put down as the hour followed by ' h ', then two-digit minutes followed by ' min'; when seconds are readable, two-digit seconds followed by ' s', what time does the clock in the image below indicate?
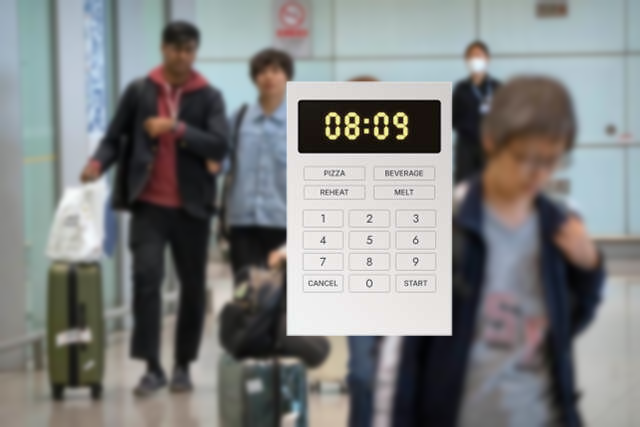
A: 8 h 09 min
